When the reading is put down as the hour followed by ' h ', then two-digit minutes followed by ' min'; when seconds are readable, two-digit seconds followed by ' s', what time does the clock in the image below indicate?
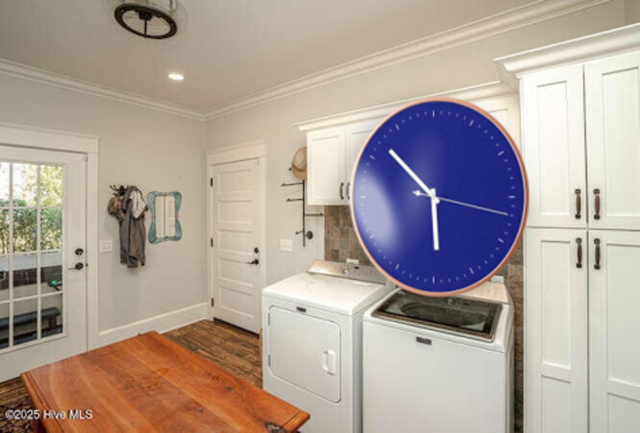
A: 5 h 52 min 17 s
